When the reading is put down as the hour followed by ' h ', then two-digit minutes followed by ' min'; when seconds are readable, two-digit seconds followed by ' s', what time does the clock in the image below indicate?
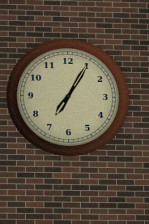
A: 7 h 05 min
